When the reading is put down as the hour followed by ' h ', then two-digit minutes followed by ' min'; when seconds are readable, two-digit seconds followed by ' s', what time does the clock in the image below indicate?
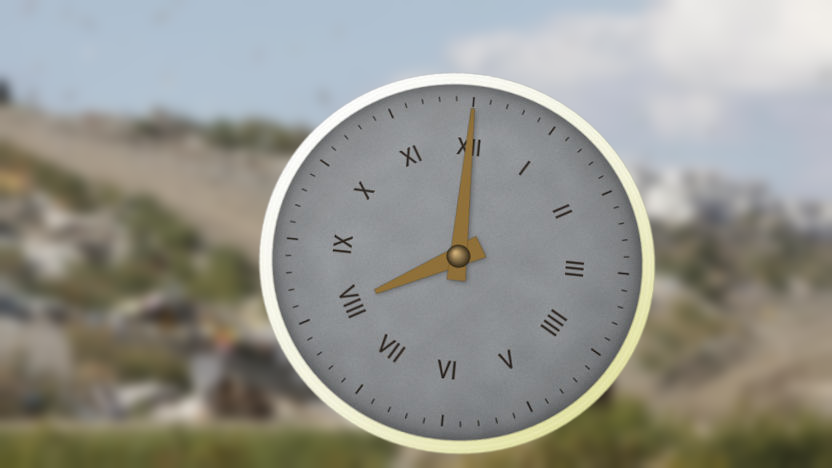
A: 8 h 00 min
